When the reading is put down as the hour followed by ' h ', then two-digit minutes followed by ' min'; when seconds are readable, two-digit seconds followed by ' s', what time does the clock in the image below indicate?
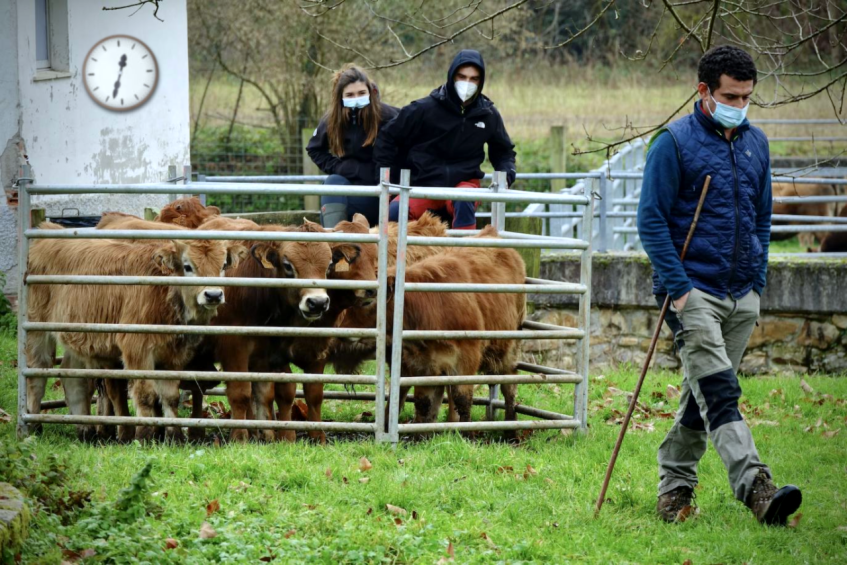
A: 12 h 33 min
